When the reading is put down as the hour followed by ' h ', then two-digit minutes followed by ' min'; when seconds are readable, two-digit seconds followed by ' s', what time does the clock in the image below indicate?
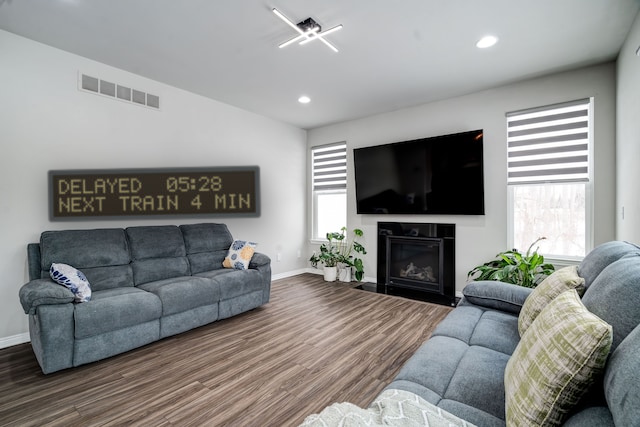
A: 5 h 28 min
